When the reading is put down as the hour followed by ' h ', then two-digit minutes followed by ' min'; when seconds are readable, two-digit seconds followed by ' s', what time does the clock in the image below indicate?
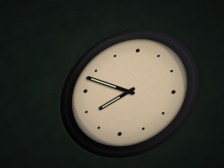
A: 7 h 48 min
